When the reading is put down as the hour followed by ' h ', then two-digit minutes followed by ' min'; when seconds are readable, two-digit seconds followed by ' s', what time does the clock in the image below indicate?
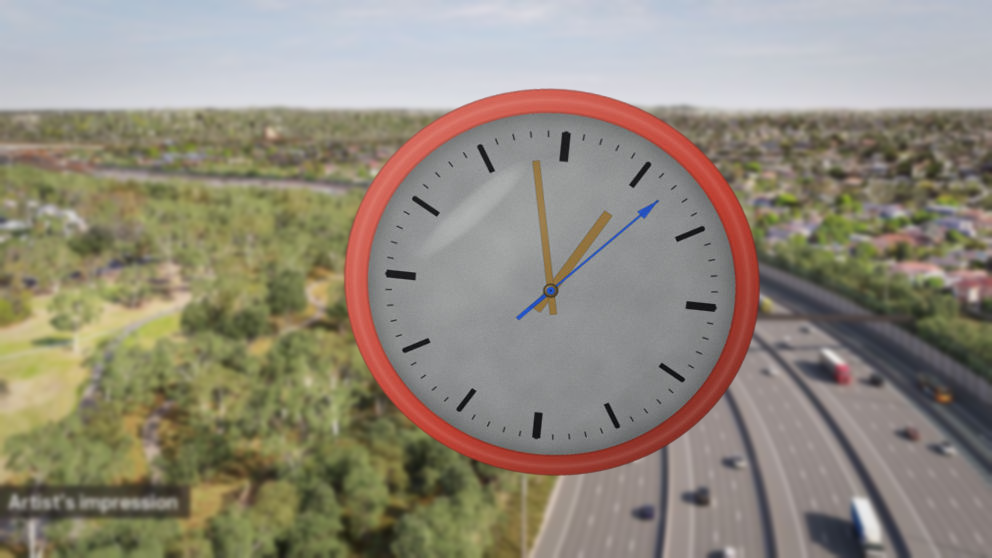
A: 12 h 58 min 07 s
